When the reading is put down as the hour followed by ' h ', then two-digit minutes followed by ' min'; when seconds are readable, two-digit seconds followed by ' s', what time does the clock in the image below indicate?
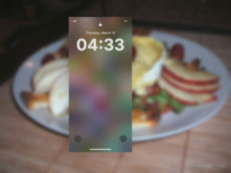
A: 4 h 33 min
